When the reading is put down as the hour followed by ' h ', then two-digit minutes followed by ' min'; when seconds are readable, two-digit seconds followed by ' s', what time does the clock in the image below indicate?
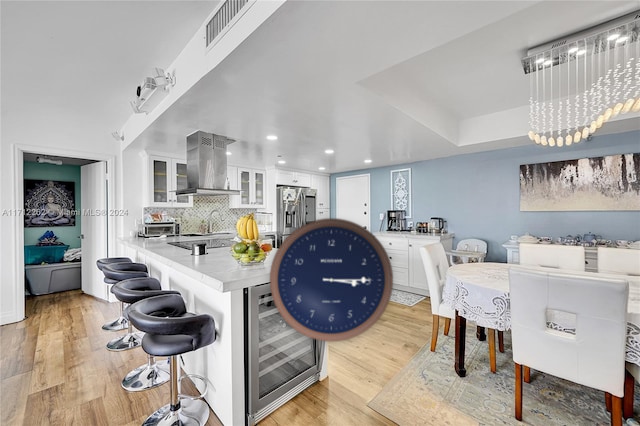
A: 3 h 15 min
